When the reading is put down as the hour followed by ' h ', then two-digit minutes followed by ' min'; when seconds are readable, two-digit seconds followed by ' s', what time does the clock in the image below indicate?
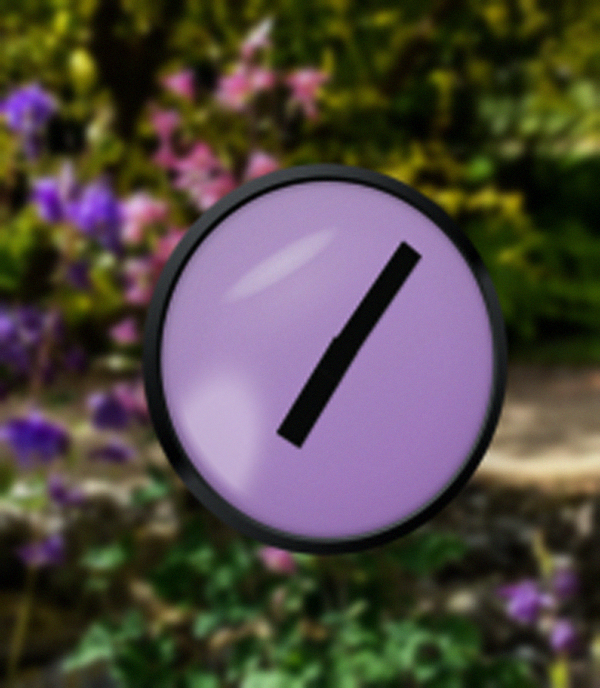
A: 7 h 06 min
